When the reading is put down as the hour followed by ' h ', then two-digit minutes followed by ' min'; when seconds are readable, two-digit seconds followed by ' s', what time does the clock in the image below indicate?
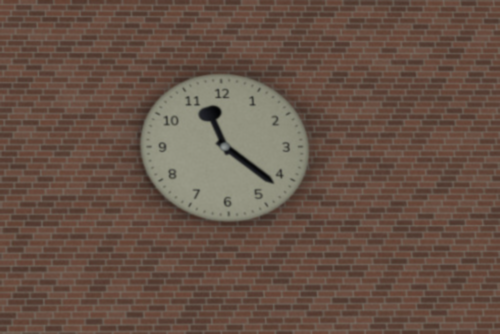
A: 11 h 22 min
